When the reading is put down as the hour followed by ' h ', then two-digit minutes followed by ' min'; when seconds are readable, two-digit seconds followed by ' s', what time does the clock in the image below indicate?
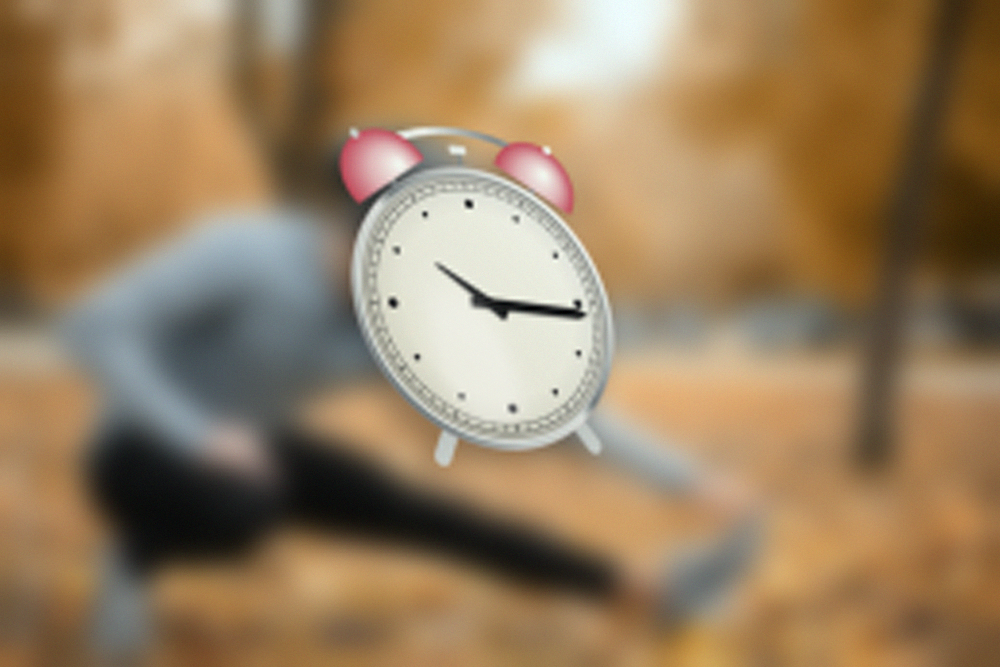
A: 10 h 16 min
